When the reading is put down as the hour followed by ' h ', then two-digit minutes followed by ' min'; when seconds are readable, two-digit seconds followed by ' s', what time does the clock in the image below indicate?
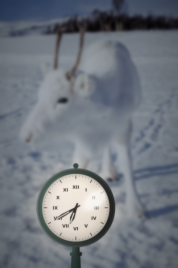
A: 6 h 40 min
